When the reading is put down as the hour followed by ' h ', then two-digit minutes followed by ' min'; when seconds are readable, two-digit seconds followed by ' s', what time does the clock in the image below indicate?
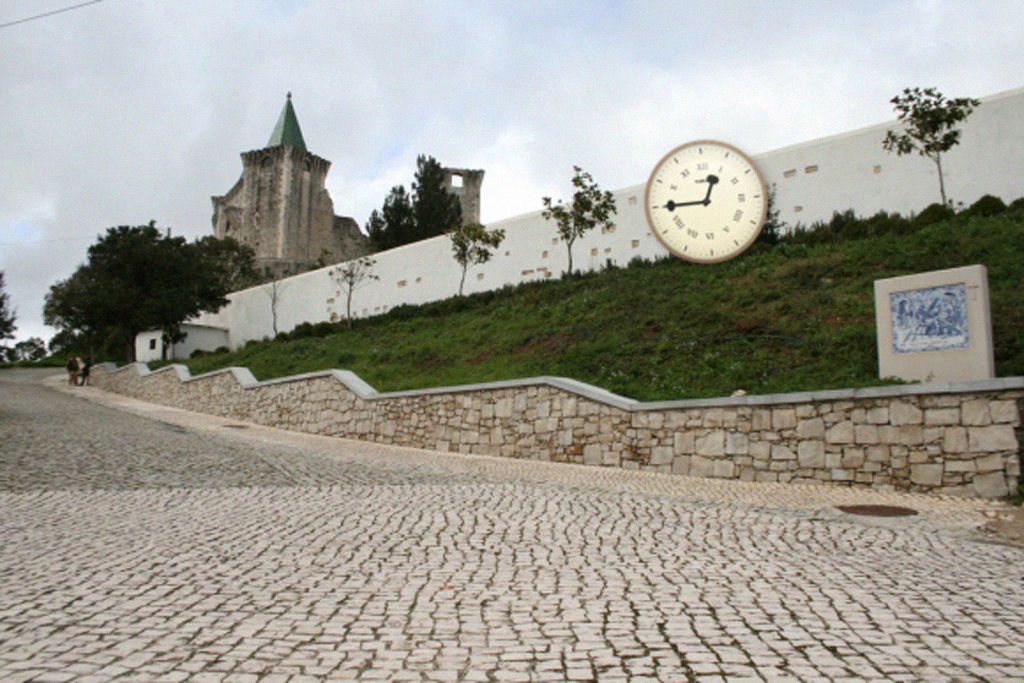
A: 12 h 45 min
